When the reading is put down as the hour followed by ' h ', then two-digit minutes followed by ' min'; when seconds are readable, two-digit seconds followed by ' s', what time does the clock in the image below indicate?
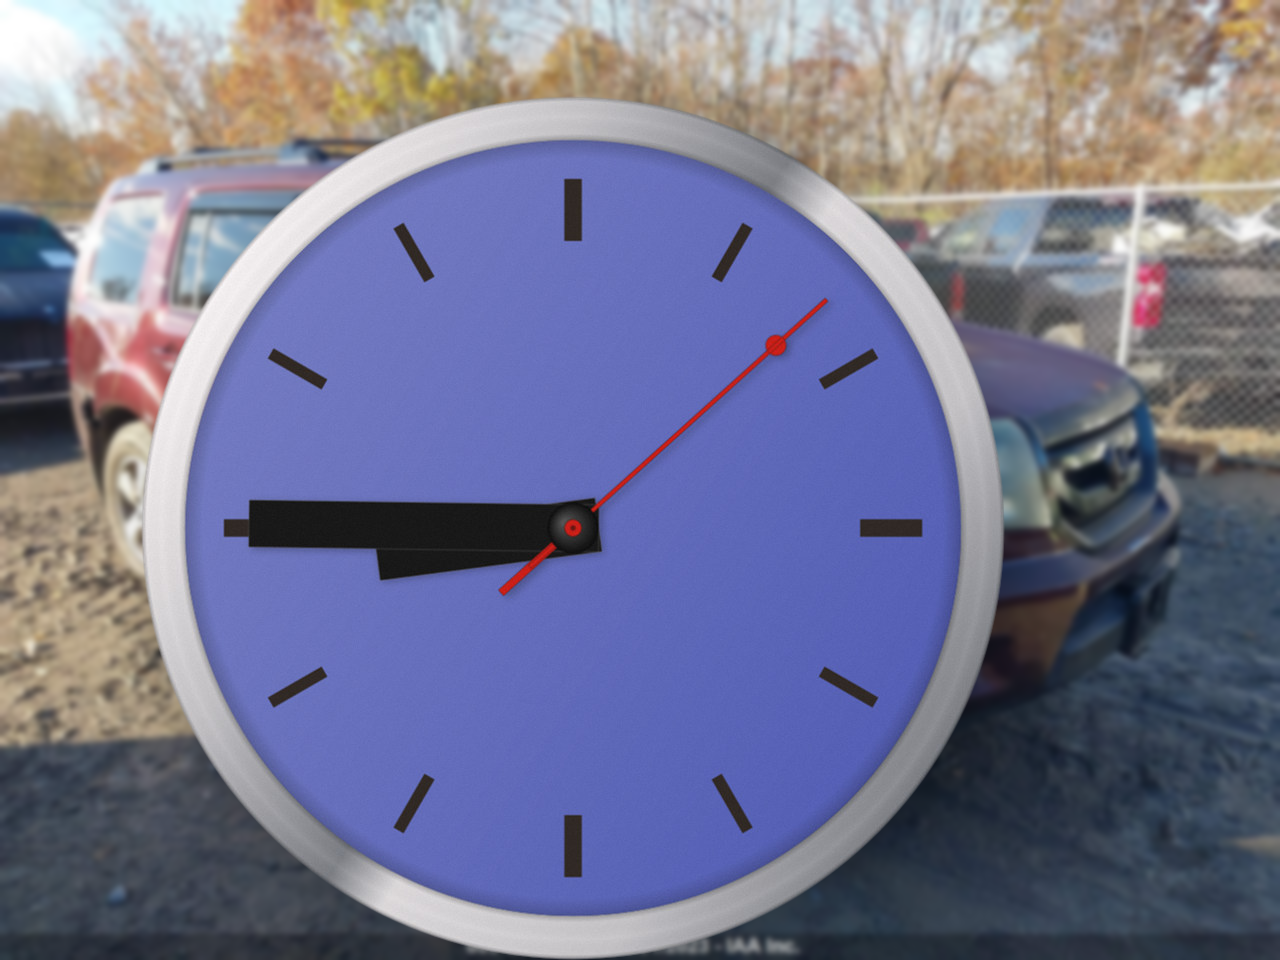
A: 8 h 45 min 08 s
